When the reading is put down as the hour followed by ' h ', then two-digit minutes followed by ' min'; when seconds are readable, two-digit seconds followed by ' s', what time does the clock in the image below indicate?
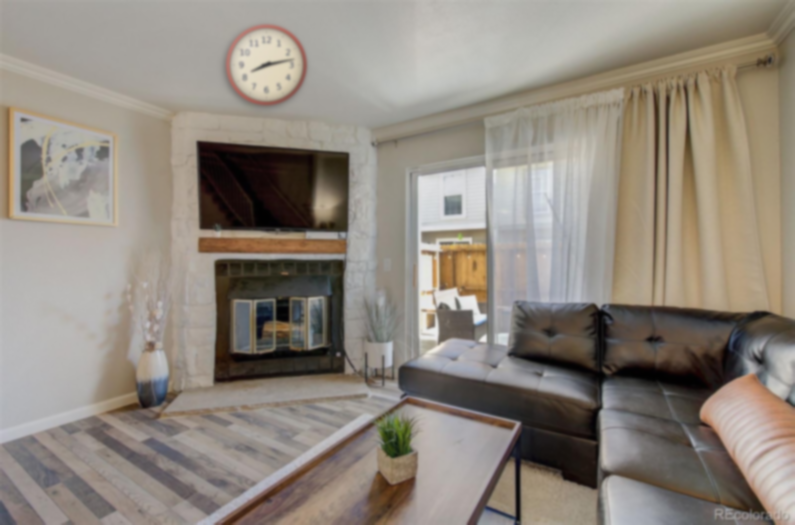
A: 8 h 13 min
